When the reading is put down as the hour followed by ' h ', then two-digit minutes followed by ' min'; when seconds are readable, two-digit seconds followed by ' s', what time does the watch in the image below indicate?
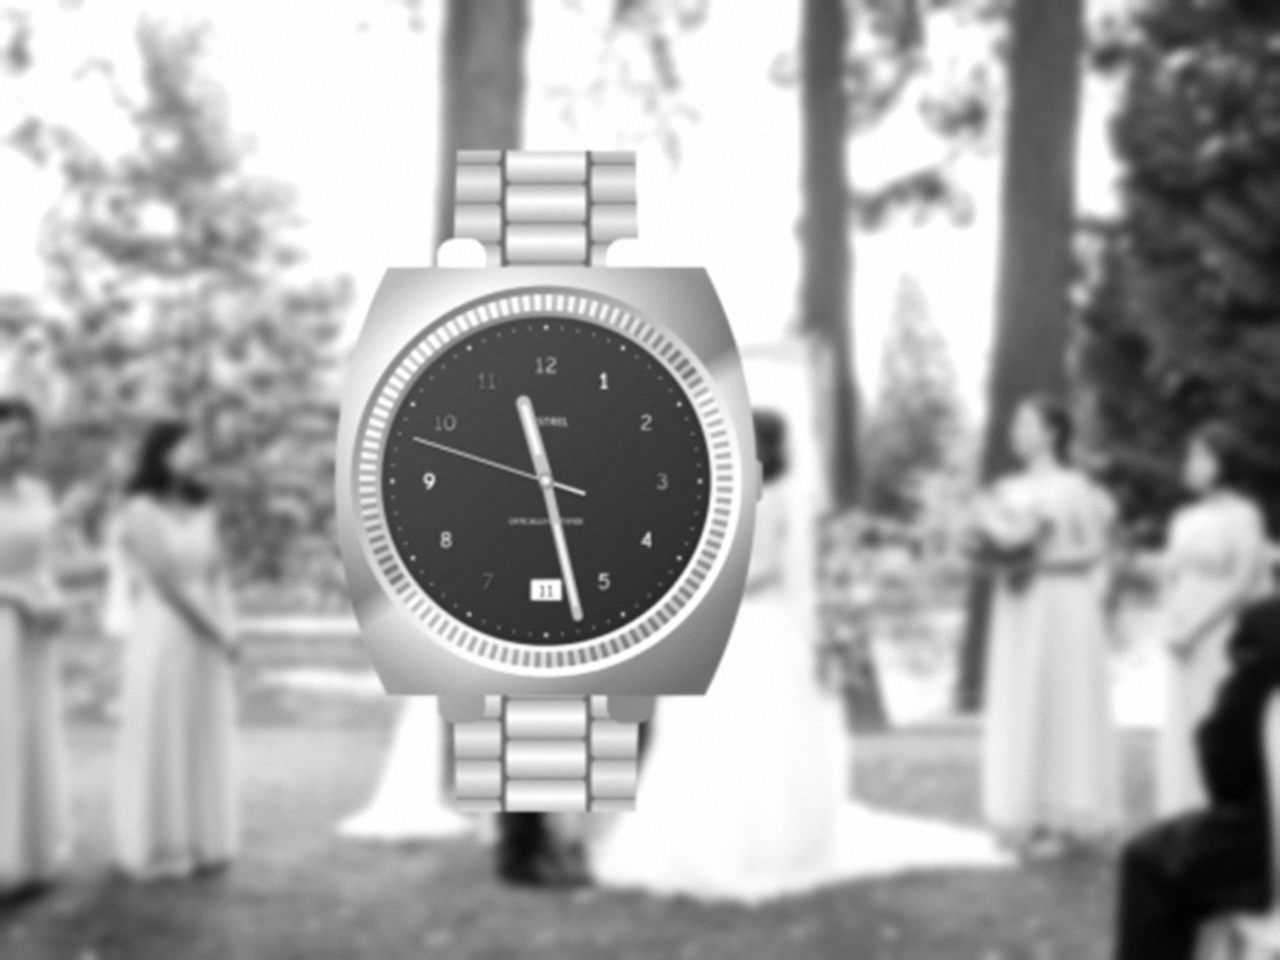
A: 11 h 27 min 48 s
